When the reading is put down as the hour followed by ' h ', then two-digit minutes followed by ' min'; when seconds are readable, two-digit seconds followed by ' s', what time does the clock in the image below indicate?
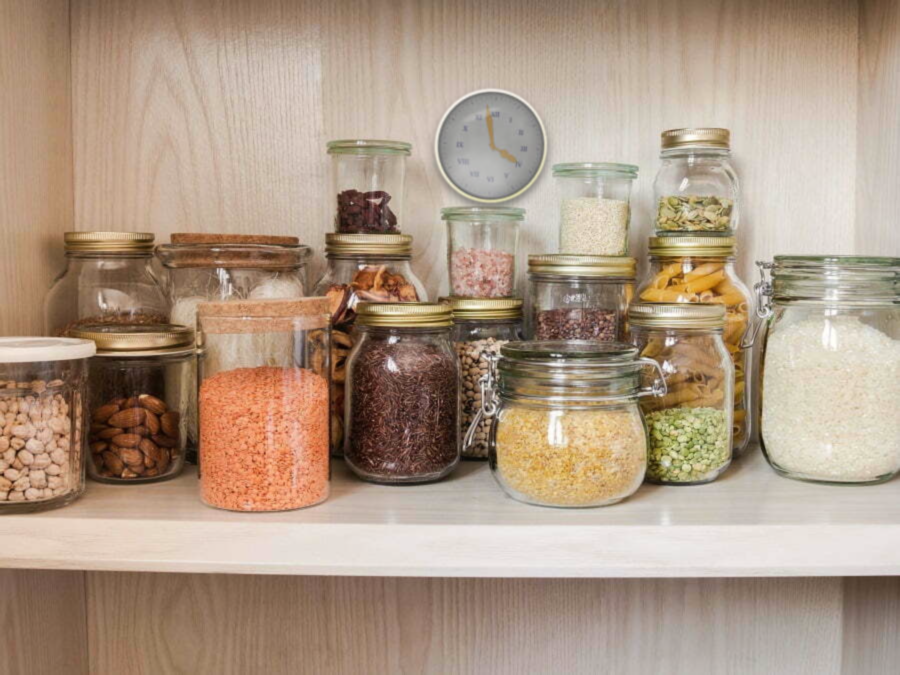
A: 3 h 58 min
